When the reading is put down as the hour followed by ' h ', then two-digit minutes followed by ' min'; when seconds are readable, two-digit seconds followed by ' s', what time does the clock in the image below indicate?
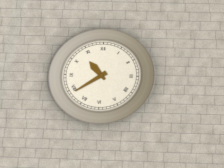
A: 10 h 39 min
